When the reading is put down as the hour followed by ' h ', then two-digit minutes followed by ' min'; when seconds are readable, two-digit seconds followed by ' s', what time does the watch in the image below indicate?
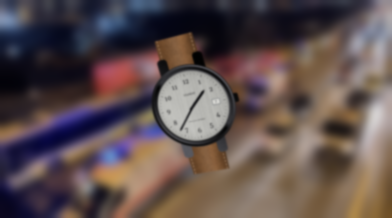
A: 1 h 37 min
